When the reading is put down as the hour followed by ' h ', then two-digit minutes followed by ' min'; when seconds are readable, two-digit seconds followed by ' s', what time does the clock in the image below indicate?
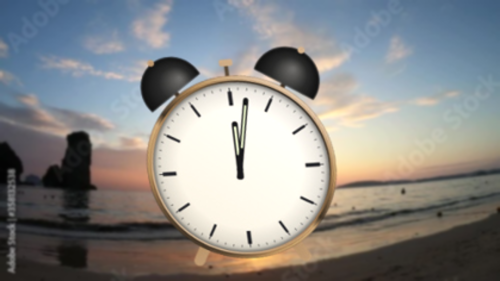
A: 12 h 02 min
